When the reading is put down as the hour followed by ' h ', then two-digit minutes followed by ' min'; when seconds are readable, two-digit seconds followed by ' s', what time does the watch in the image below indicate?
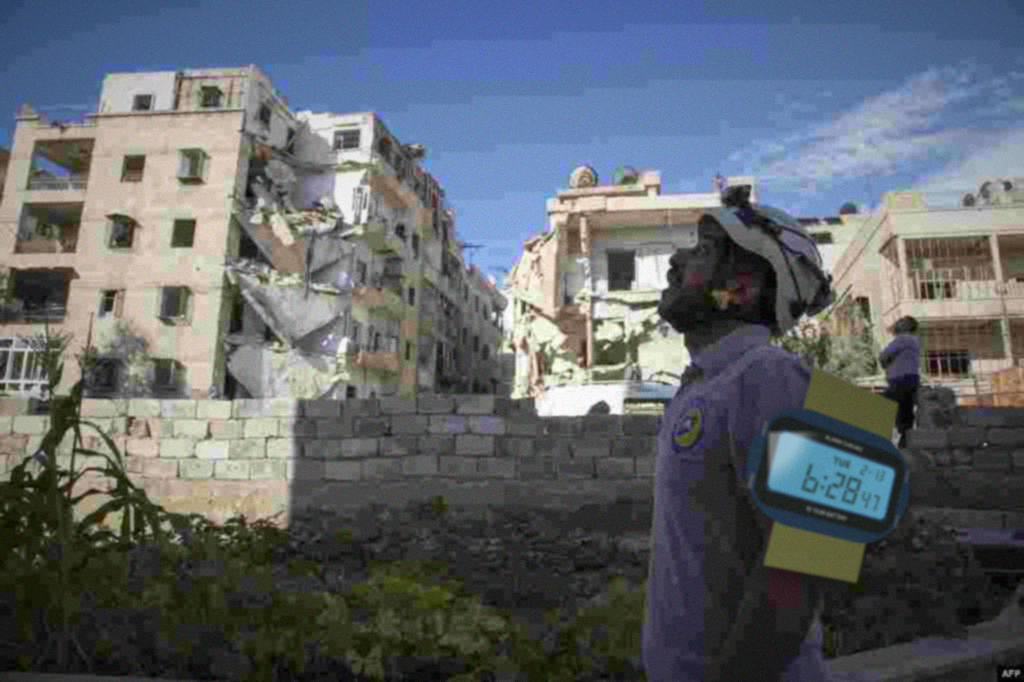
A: 6 h 28 min 47 s
